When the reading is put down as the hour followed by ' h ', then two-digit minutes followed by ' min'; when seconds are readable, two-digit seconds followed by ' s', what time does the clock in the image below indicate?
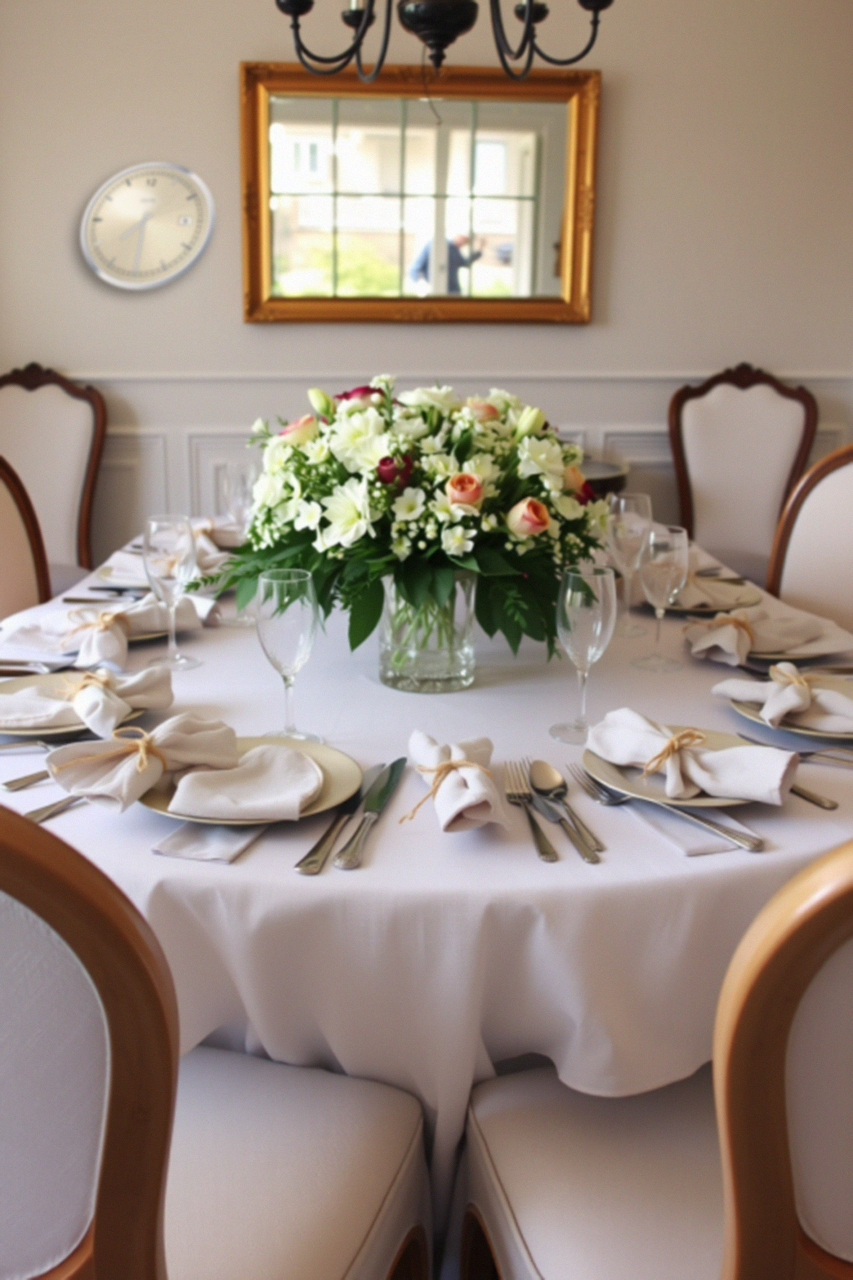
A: 7 h 30 min
